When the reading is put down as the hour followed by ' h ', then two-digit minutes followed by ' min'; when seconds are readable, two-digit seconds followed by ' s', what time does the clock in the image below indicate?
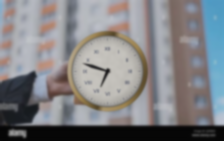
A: 6 h 48 min
